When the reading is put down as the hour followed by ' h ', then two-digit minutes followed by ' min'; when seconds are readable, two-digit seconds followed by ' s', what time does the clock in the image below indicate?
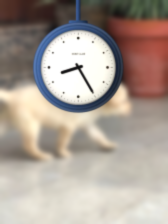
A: 8 h 25 min
